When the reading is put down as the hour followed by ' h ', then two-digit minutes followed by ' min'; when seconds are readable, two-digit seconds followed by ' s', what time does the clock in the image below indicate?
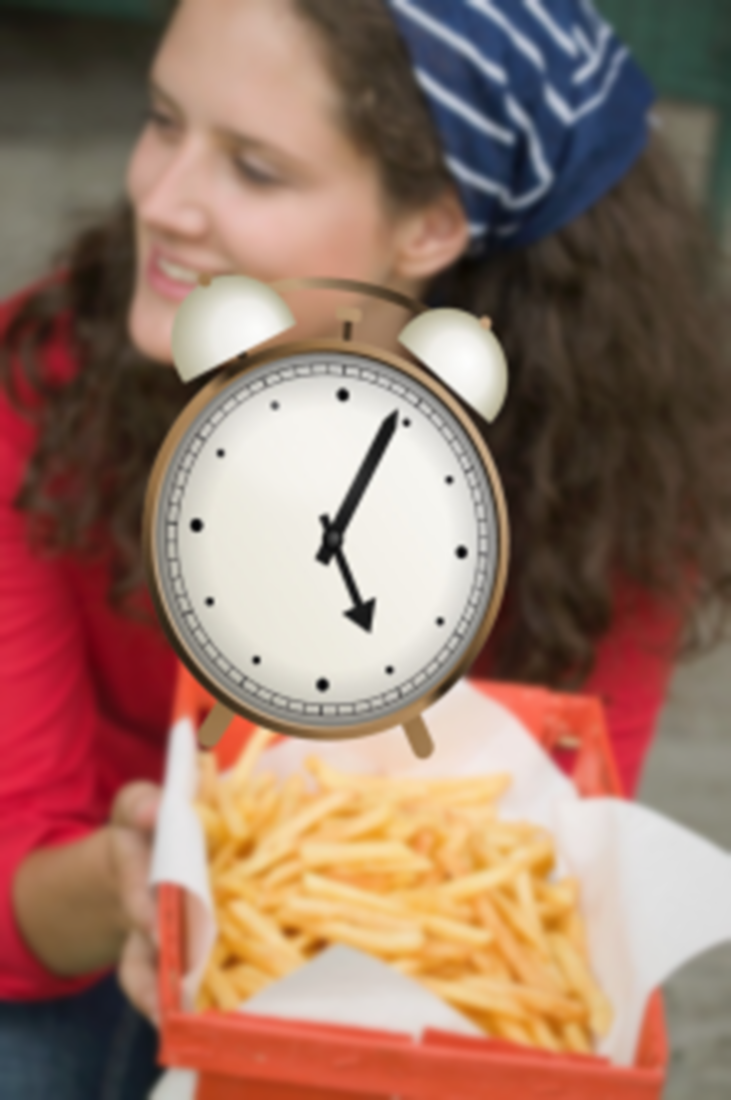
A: 5 h 04 min
